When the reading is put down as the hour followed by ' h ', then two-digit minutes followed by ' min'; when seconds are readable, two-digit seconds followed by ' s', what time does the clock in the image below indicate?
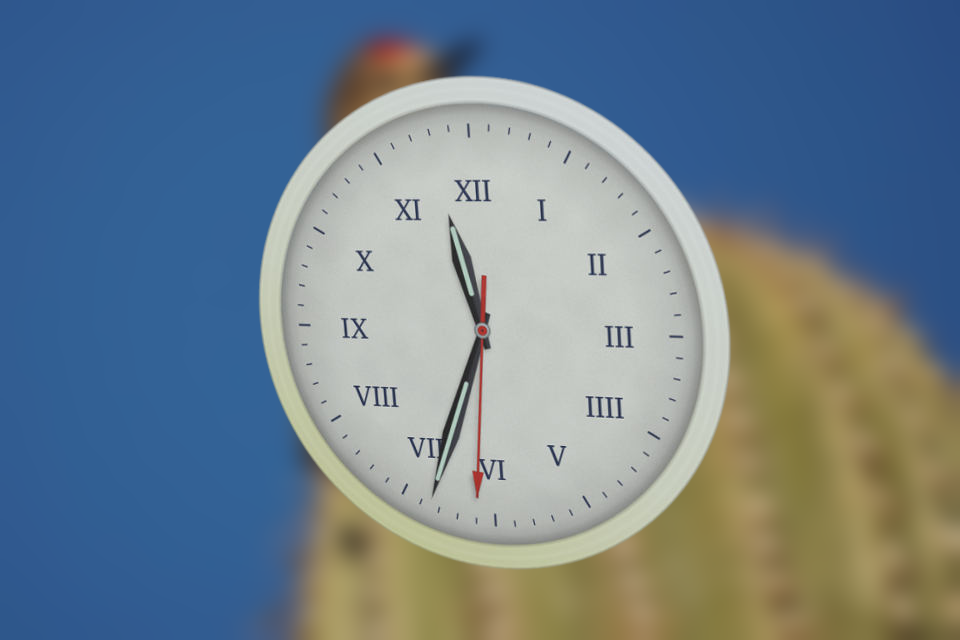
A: 11 h 33 min 31 s
